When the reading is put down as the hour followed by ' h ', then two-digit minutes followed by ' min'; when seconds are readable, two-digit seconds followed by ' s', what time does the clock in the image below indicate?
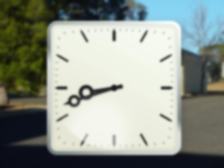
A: 8 h 42 min
